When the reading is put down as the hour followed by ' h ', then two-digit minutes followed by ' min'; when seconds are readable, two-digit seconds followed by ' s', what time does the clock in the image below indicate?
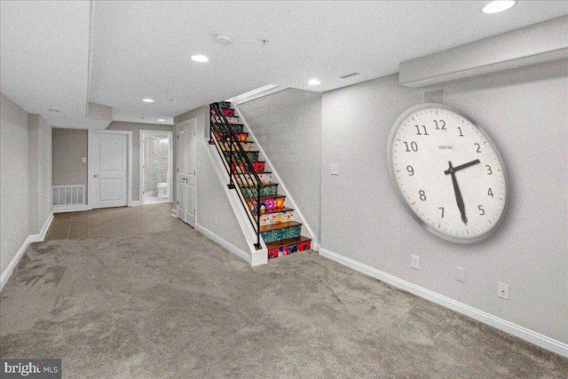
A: 2 h 30 min
